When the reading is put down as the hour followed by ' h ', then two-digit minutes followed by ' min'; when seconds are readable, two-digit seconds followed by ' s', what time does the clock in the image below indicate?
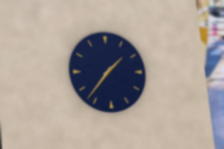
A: 1 h 37 min
